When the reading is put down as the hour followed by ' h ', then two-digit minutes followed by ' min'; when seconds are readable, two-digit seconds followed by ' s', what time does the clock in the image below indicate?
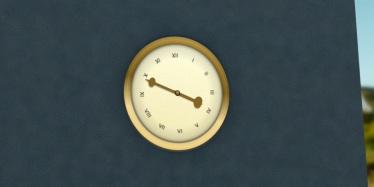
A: 3 h 49 min
